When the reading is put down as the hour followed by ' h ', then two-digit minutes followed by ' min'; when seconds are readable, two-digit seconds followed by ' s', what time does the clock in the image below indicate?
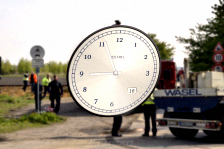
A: 8 h 56 min
